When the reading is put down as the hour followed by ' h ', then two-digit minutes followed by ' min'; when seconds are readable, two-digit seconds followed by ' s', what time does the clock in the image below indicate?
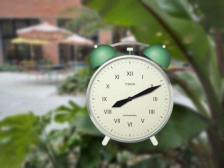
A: 8 h 11 min
